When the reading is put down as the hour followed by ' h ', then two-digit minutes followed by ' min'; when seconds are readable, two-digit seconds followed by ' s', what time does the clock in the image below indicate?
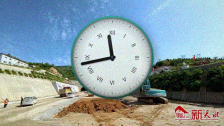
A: 11 h 43 min
